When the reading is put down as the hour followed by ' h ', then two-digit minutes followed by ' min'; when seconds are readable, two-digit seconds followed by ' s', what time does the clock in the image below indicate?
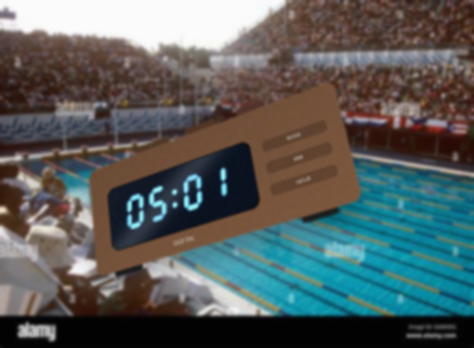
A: 5 h 01 min
